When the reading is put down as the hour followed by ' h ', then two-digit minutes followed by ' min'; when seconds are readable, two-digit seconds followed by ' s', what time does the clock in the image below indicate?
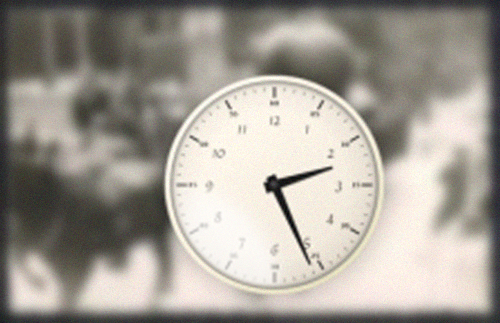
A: 2 h 26 min
